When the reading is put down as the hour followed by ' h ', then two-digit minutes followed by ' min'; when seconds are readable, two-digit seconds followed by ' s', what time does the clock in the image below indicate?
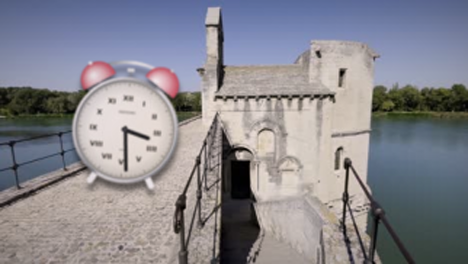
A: 3 h 29 min
